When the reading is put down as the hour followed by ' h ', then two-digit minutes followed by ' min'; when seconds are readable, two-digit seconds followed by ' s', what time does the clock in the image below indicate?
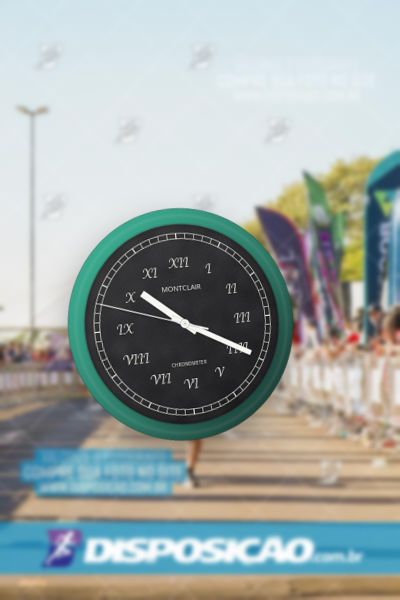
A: 10 h 19 min 48 s
